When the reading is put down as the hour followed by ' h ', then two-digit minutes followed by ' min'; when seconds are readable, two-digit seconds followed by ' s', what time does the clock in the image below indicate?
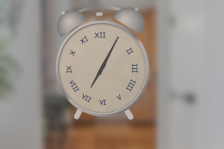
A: 7 h 05 min
